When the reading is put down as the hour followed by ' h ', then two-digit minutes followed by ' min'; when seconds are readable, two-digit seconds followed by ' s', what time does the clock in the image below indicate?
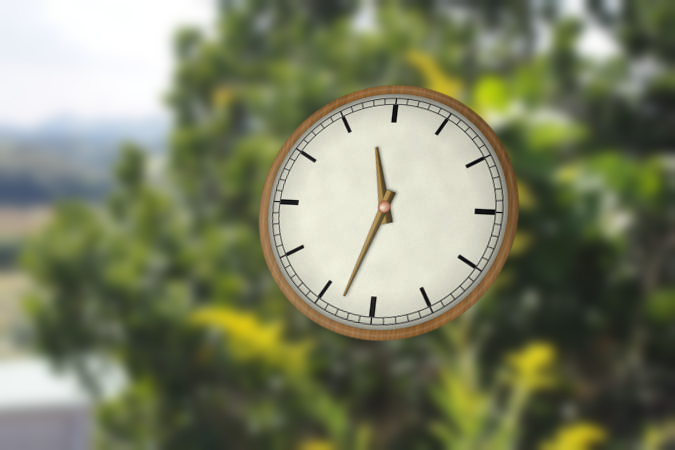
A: 11 h 33 min
